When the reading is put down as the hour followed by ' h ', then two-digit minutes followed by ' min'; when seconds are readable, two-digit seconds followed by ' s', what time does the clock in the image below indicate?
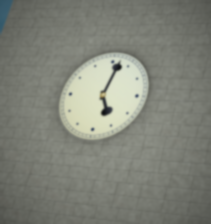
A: 5 h 02 min
